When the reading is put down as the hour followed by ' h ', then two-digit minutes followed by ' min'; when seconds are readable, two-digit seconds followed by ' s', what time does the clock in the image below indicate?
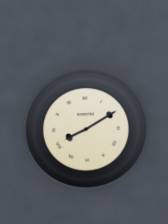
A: 8 h 10 min
